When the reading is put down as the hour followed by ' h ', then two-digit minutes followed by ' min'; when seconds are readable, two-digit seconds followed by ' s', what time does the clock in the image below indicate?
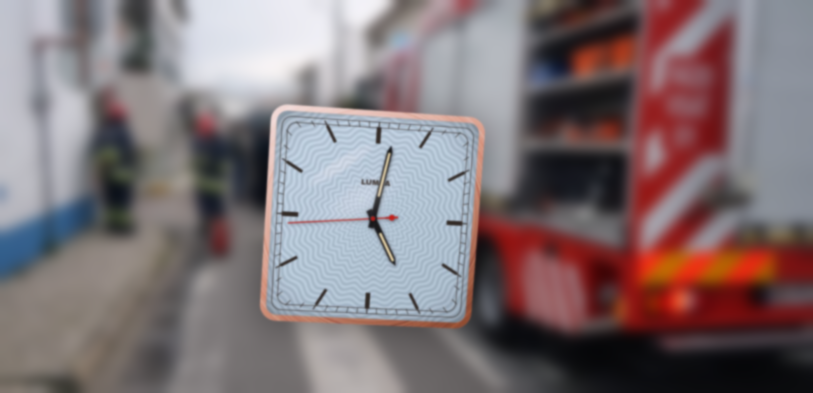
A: 5 h 01 min 44 s
